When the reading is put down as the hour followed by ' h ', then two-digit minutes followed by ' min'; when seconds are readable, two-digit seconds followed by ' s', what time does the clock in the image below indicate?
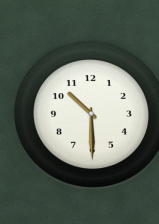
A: 10 h 30 min
